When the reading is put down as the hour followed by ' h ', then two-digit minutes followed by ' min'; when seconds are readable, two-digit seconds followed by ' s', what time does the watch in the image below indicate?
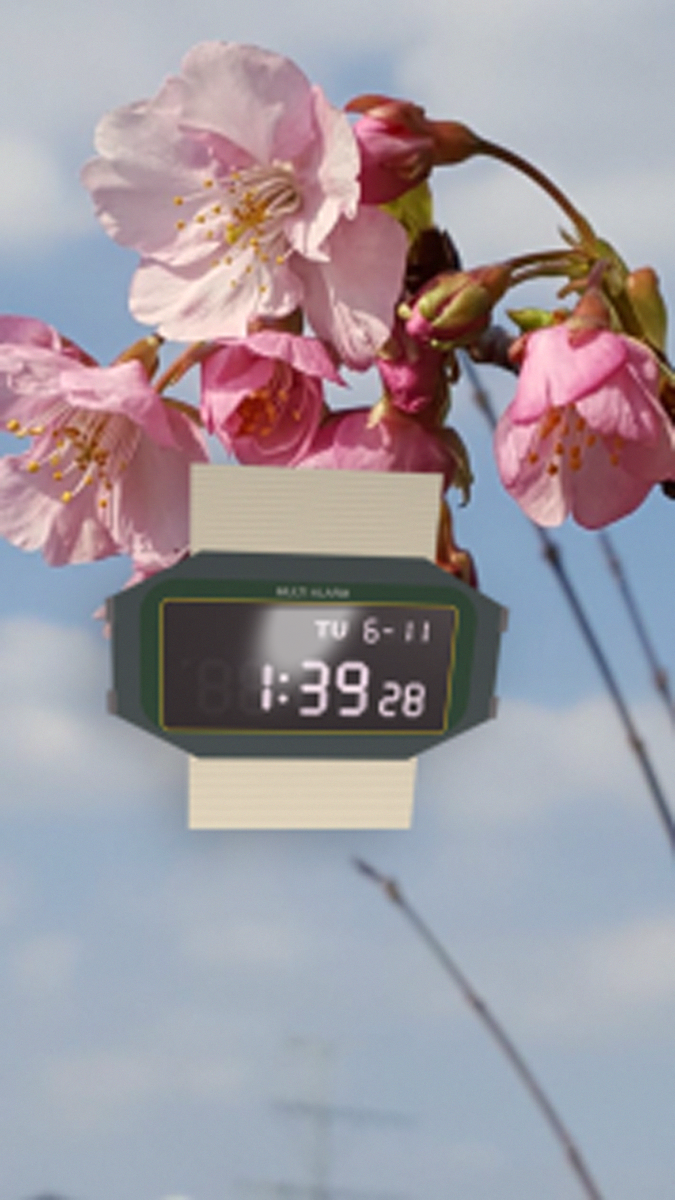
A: 1 h 39 min 28 s
